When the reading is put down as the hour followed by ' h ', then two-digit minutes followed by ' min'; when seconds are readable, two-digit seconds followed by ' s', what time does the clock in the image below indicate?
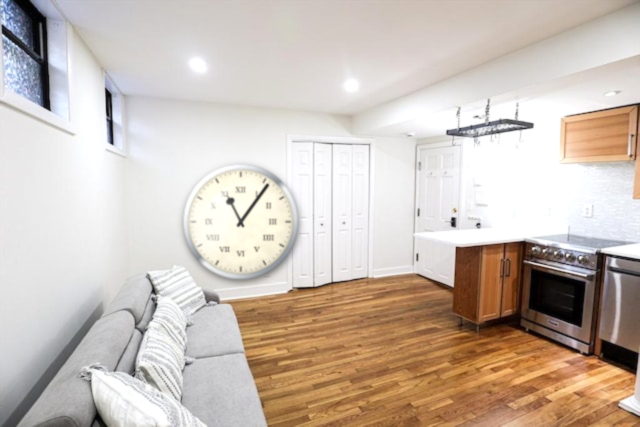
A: 11 h 06 min
